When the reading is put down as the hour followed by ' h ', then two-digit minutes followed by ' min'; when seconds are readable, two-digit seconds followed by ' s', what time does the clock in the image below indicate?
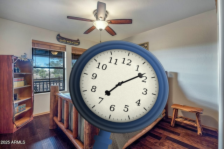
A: 7 h 08 min
